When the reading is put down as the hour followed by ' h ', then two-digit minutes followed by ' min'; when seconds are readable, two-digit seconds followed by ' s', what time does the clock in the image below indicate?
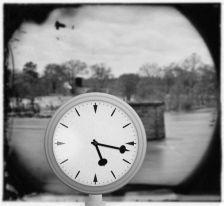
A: 5 h 17 min
